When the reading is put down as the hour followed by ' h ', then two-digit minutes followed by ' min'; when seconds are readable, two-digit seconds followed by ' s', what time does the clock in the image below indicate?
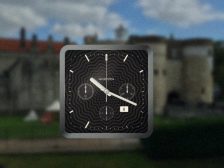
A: 10 h 19 min
